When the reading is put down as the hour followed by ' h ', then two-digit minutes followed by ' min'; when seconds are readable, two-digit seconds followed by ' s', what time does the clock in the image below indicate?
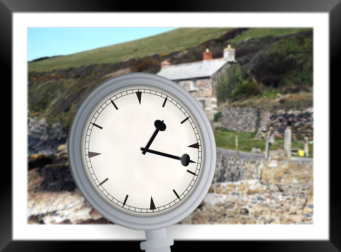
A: 1 h 18 min
